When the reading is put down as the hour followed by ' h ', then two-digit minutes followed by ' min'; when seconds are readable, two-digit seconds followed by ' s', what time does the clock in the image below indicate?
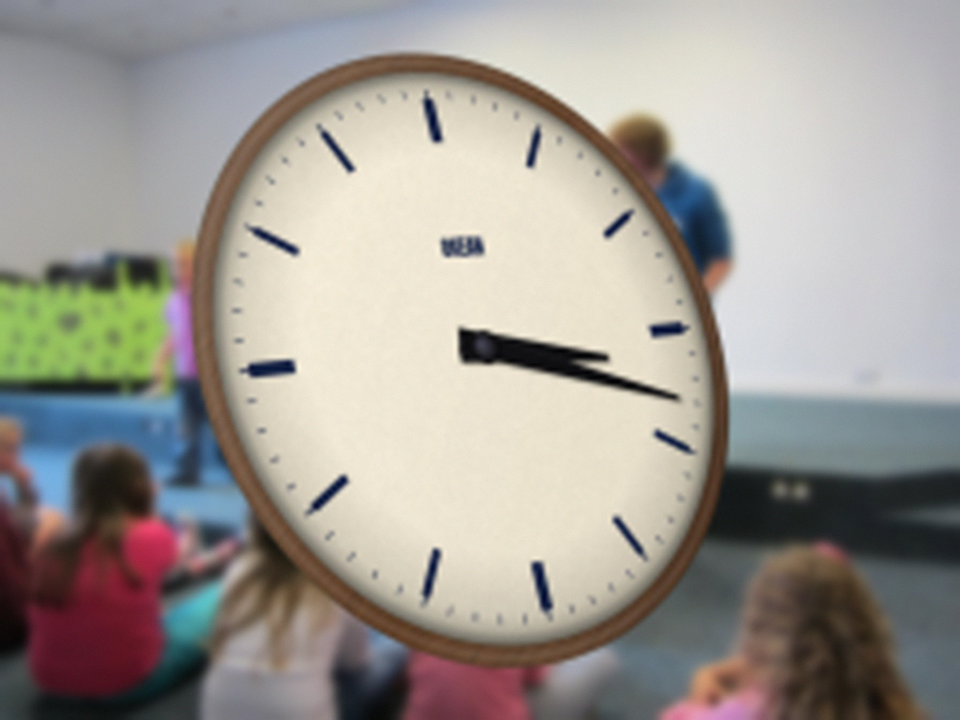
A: 3 h 18 min
